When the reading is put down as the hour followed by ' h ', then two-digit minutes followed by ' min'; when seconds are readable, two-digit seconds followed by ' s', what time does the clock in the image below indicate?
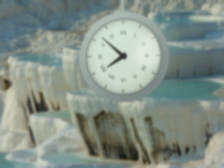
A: 7 h 52 min
